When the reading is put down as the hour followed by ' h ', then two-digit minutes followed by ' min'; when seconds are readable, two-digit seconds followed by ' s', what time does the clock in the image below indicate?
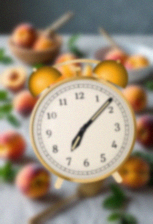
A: 7 h 08 min
